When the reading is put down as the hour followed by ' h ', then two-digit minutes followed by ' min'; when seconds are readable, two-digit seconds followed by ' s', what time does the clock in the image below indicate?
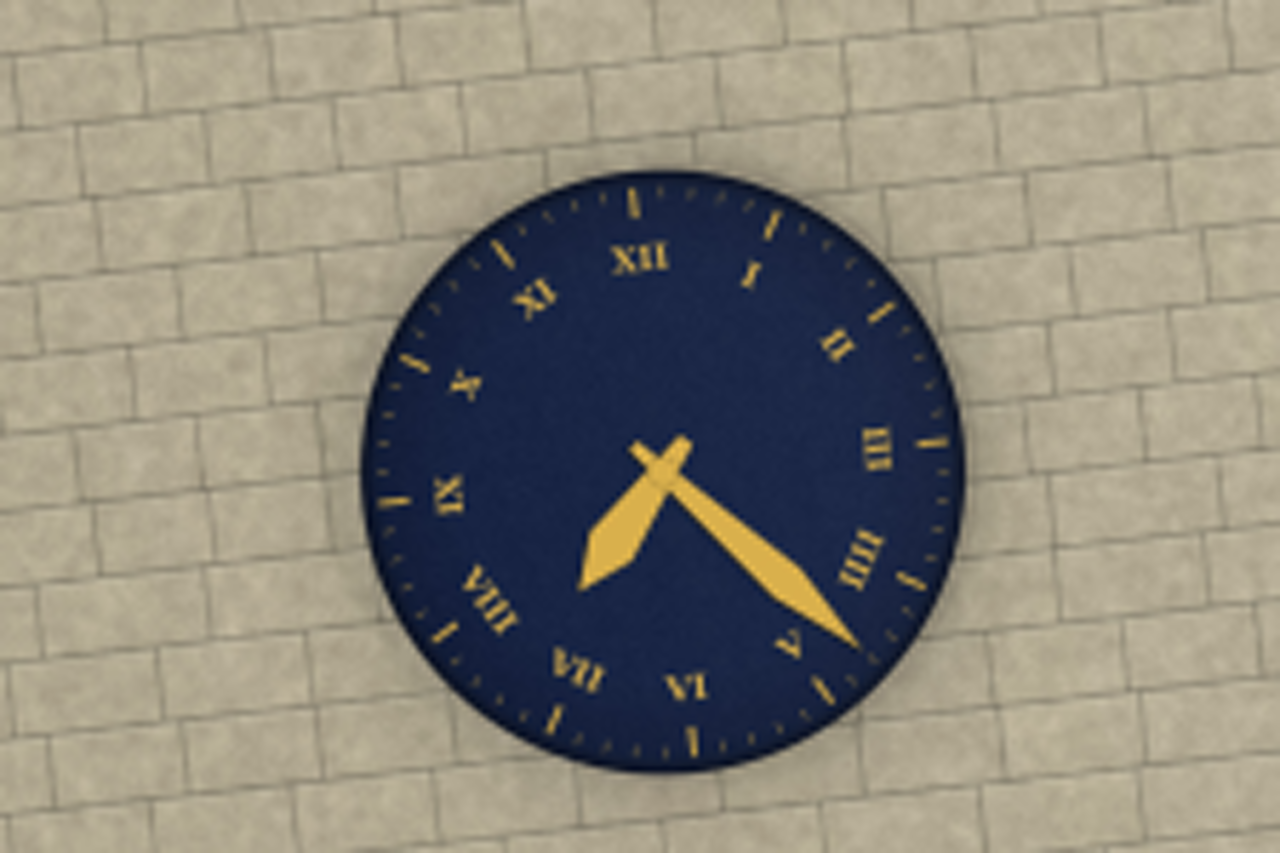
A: 7 h 23 min
